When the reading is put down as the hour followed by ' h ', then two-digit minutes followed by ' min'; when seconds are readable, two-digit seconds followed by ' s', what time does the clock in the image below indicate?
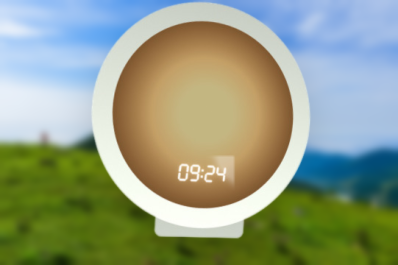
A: 9 h 24 min
